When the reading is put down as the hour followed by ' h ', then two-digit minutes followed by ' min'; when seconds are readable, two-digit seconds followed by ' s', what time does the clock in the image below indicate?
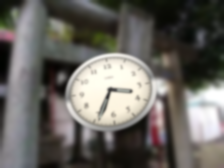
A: 3 h 34 min
